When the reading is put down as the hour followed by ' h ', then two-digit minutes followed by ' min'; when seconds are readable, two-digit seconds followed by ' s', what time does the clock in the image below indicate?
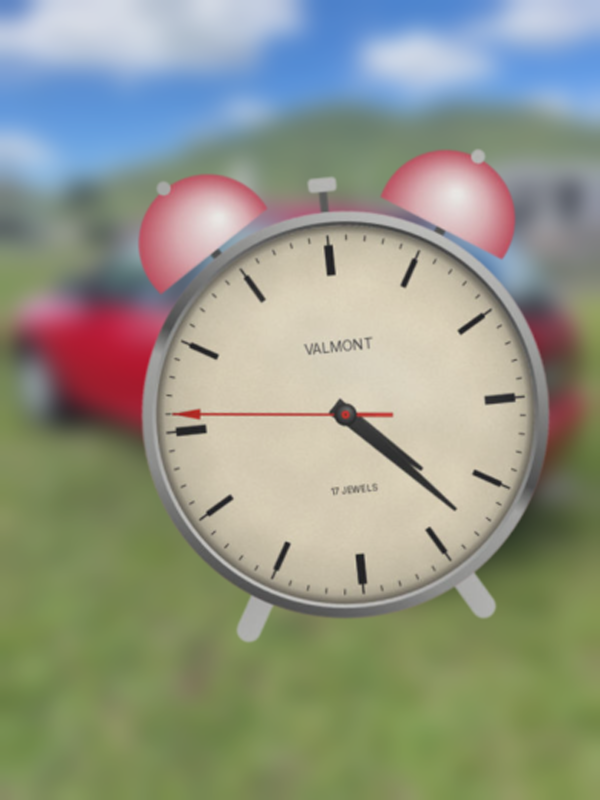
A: 4 h 22 min 46 s
